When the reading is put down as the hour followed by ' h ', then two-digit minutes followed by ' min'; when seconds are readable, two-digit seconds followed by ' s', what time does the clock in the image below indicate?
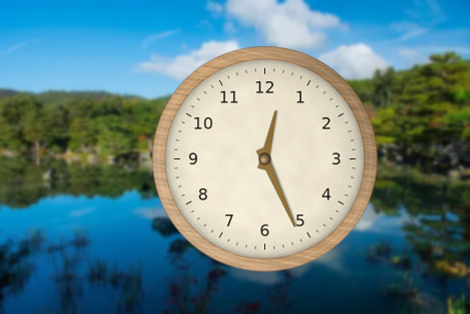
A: 12 h 26 min
